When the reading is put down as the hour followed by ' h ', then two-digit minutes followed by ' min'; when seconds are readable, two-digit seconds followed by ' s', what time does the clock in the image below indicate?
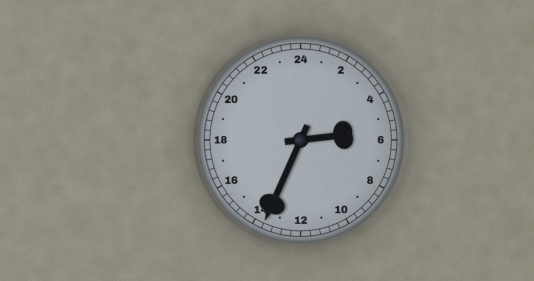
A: 5 h 34 min
